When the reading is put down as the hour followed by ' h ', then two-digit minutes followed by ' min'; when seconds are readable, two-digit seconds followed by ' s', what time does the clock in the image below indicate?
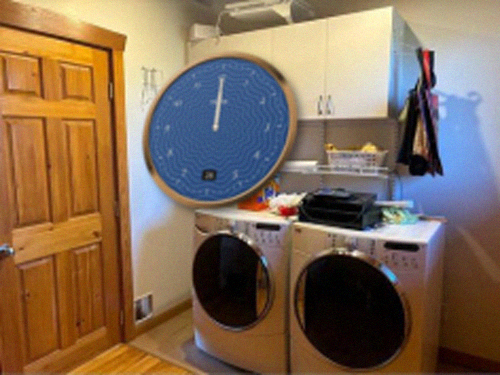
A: 12 h 00 min
